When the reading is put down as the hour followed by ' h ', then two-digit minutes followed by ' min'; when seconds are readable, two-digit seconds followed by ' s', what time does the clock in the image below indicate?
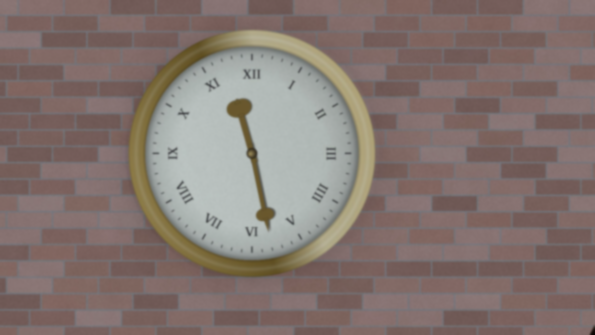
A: 11 h 28 min
